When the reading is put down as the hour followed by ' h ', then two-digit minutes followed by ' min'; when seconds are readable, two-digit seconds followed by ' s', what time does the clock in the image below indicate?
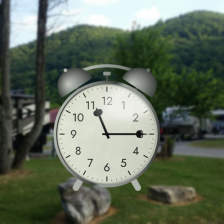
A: 11 h 15 min
